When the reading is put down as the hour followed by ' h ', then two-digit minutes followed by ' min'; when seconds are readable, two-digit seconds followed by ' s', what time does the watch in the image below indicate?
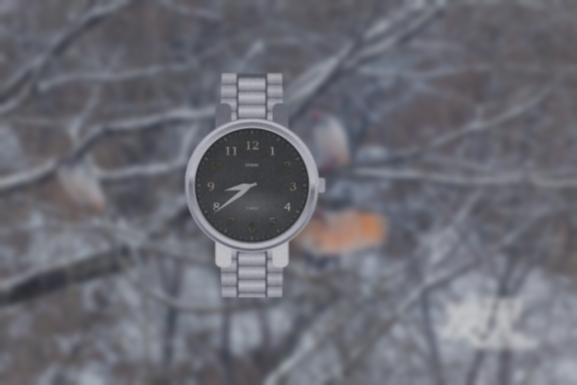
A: 8 h 39 min
